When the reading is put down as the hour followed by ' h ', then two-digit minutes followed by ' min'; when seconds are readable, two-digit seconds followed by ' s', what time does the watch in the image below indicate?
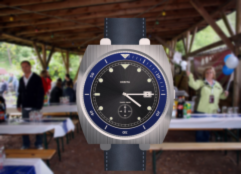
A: 4 h 15 min
